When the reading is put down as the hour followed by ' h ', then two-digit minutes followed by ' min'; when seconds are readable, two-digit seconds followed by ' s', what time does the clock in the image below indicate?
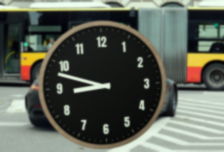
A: 8 h 48 min
